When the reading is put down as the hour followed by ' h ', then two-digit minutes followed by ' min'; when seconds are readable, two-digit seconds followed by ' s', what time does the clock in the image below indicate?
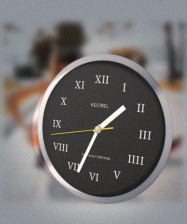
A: 1 h 33 min 43 s
